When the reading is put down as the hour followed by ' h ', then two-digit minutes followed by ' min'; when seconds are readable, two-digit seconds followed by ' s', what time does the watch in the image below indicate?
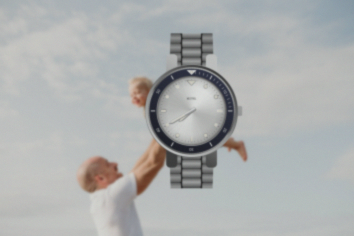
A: 7 h 40 min
